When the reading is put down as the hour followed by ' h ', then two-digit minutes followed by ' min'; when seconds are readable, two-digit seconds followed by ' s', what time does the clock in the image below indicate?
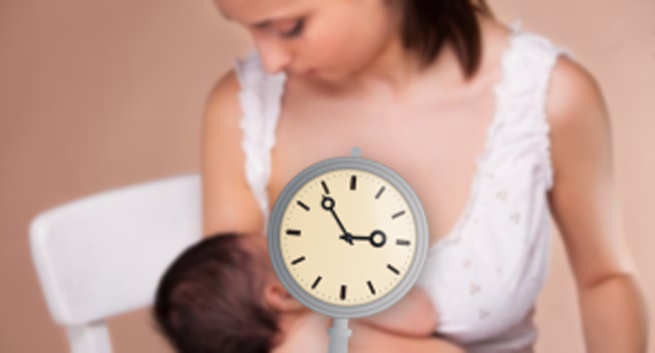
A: 2 h 54 min
